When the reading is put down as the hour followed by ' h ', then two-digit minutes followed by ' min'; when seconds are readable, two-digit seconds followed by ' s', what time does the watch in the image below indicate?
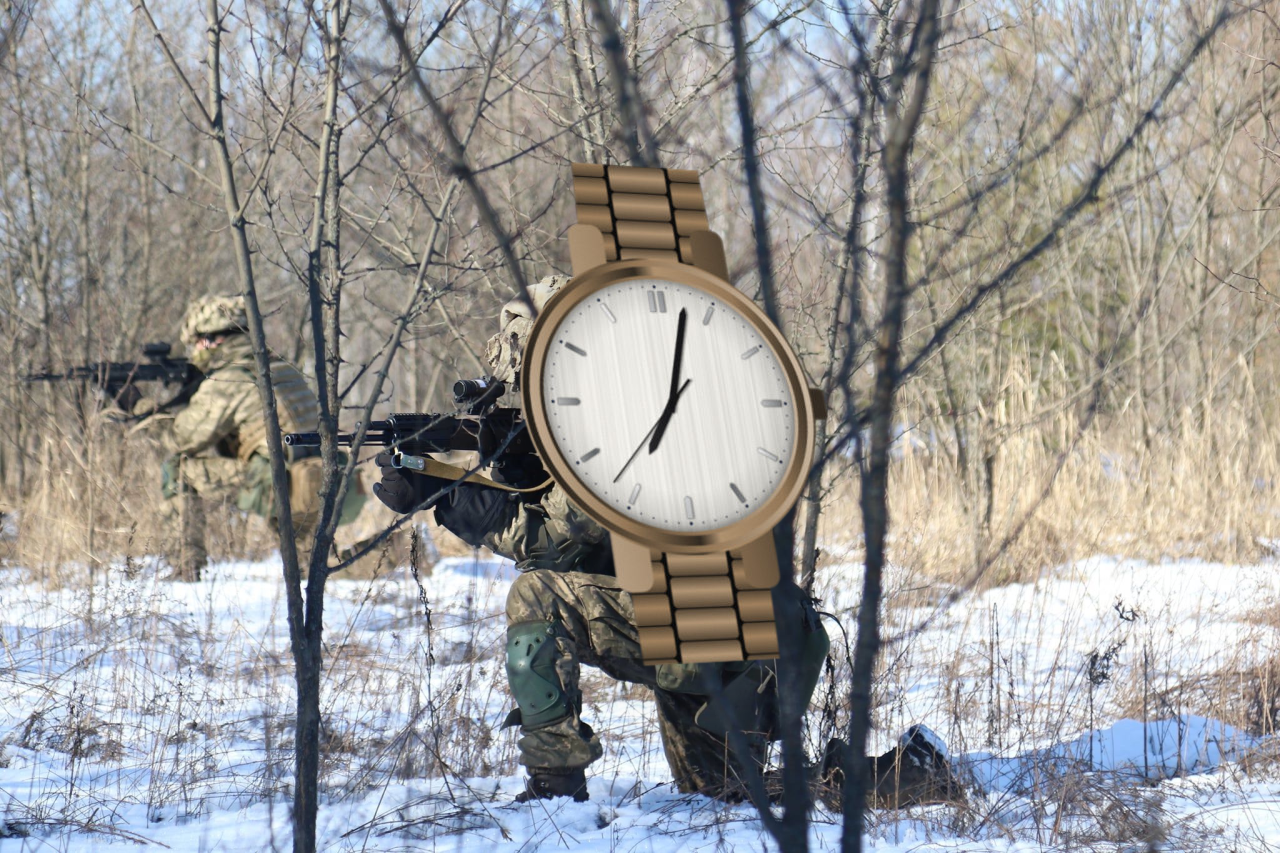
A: 7 h 02 min 37 s
